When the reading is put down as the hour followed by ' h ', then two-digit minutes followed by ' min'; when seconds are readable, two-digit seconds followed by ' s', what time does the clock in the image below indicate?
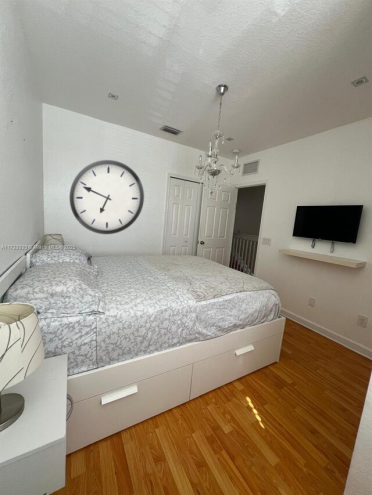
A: 6 h 49 min
